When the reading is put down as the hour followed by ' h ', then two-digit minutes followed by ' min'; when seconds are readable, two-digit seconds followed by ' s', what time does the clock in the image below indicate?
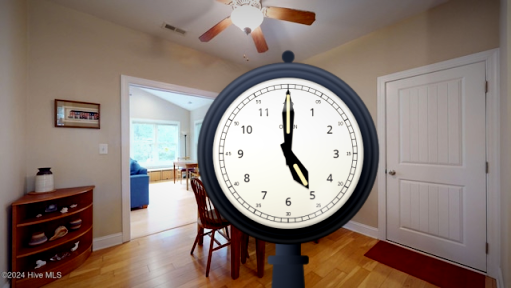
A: 5 h 00 min
